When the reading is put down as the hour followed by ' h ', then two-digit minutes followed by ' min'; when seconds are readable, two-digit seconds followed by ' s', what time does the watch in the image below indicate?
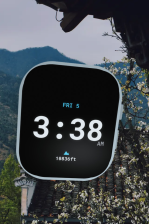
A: 3 h 38 min
